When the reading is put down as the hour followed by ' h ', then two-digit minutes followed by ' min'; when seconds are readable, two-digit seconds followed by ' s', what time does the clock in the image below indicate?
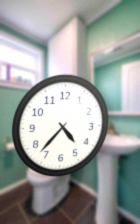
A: 4 h 37 min
